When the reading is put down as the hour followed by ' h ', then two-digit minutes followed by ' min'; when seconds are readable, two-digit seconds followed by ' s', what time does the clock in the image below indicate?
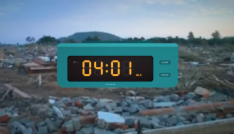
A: 4 h 01 min
